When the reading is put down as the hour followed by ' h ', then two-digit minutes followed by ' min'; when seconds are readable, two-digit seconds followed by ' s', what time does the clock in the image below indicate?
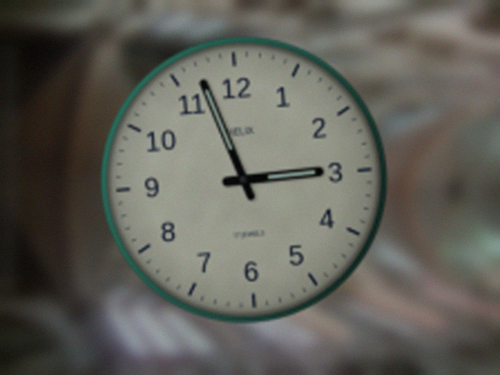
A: 2 h 57 min
